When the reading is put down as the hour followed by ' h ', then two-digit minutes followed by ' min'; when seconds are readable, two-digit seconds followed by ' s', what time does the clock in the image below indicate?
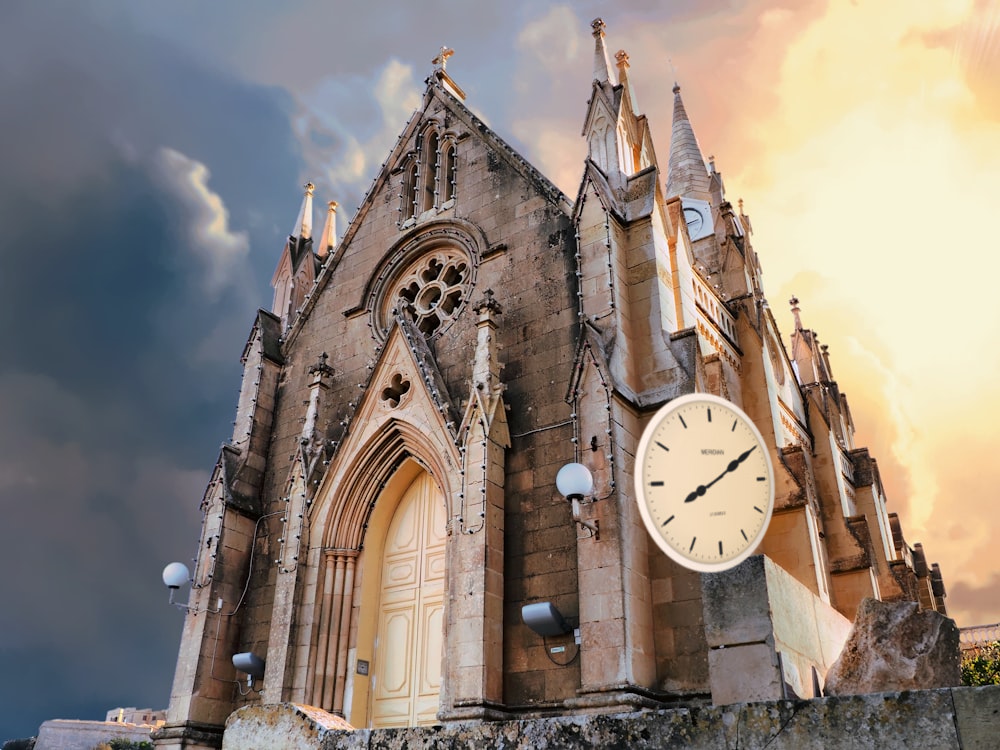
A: 8 h 10 min
